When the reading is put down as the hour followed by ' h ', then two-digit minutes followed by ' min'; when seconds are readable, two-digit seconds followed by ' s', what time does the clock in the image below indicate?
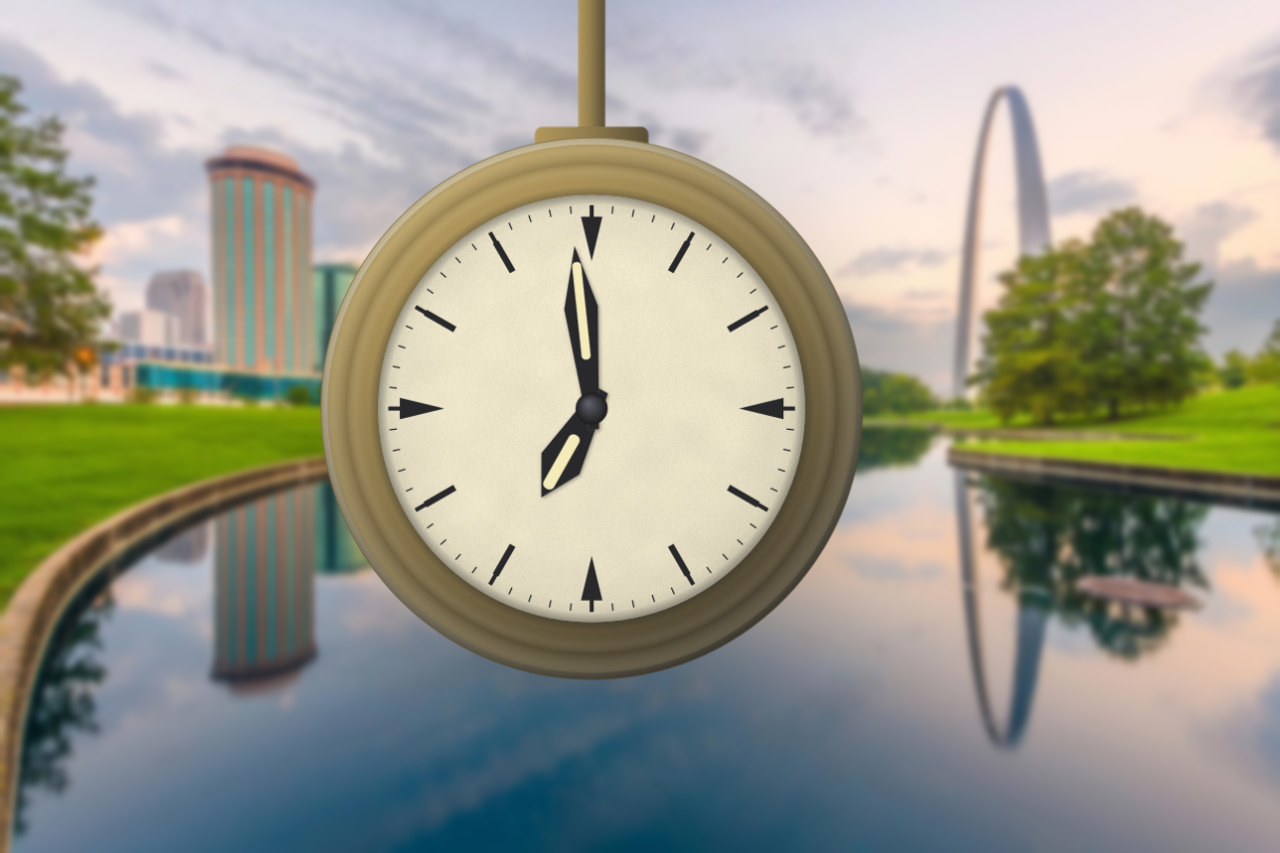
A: 6 h 59 min
